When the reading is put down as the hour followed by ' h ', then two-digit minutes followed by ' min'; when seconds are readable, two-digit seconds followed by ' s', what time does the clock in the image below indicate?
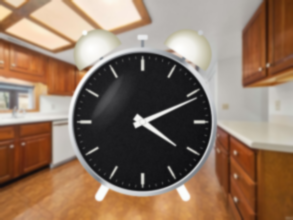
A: 4 h 11 min
